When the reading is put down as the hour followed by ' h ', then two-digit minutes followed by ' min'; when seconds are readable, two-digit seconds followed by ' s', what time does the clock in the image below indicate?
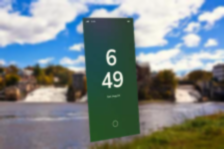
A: 6 h 49 min
